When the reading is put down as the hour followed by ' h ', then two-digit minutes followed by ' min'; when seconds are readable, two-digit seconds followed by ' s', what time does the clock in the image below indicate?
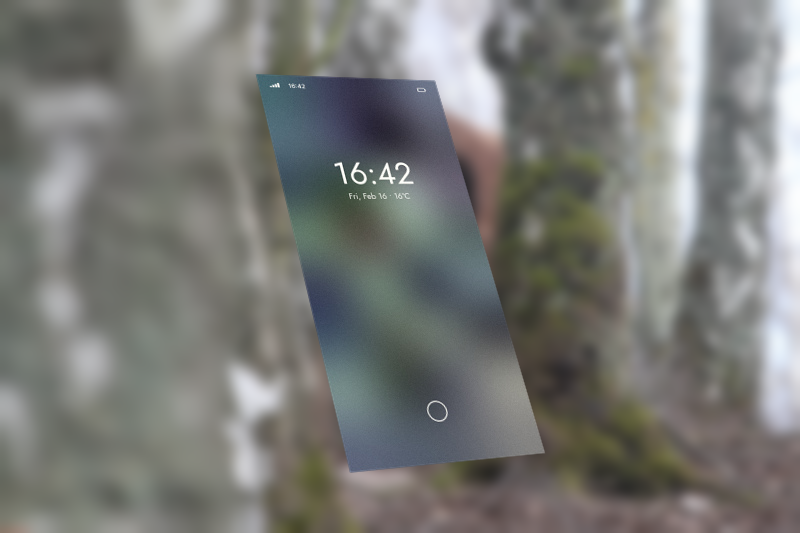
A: 16 h 42 min
